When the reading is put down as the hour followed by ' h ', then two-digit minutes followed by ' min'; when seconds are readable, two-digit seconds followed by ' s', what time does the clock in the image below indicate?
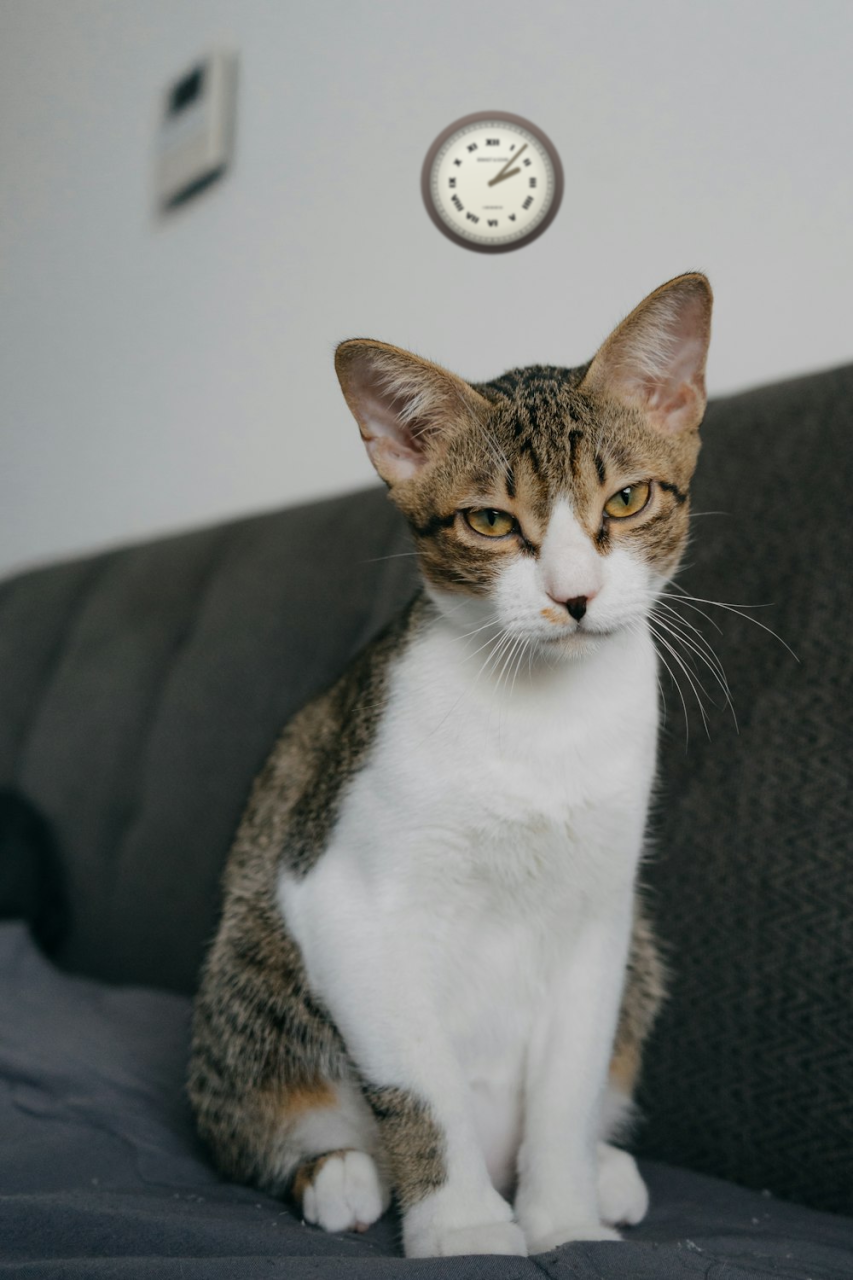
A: 2 h 07 min
